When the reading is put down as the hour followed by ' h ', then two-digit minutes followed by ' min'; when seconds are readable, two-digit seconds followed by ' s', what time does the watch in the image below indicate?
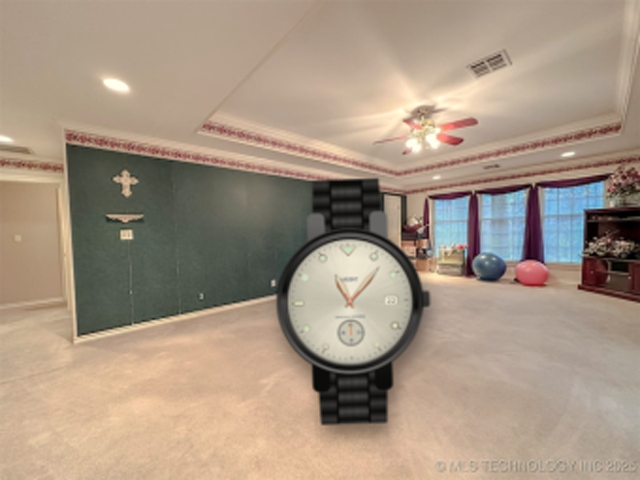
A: 11 h 07 min
